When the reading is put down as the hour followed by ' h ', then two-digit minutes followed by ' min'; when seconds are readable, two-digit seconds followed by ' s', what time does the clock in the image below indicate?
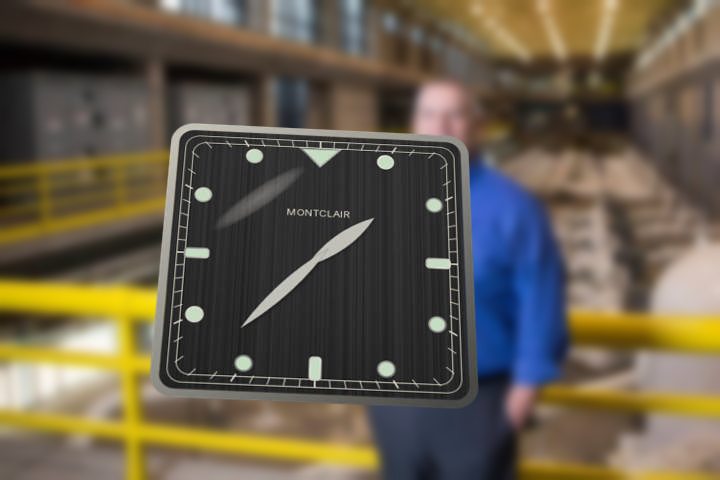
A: 1 h 37 min
